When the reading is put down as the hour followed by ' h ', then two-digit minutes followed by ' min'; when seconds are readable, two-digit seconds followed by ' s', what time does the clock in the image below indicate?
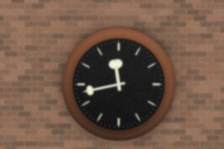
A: 11 h 43 min
